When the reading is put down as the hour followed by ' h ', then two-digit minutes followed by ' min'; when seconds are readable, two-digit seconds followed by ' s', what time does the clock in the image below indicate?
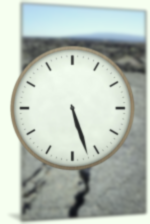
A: 5 h 27 min
